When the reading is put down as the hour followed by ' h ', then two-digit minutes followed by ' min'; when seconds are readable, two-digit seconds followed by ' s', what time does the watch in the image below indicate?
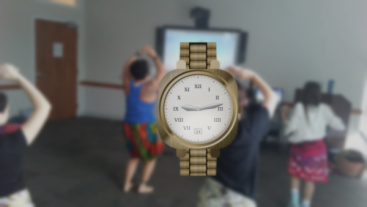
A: 9 h 13 min
